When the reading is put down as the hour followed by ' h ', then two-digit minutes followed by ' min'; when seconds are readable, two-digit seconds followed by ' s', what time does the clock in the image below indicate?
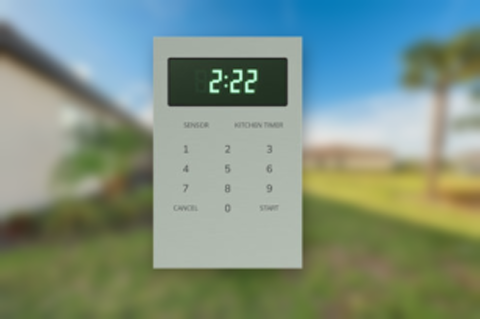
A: 2 h 22 min
